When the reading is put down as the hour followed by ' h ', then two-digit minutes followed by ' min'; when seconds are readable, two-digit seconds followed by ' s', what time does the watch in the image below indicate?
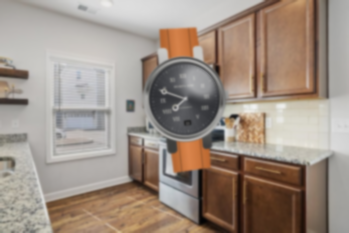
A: 7 h 49 min
